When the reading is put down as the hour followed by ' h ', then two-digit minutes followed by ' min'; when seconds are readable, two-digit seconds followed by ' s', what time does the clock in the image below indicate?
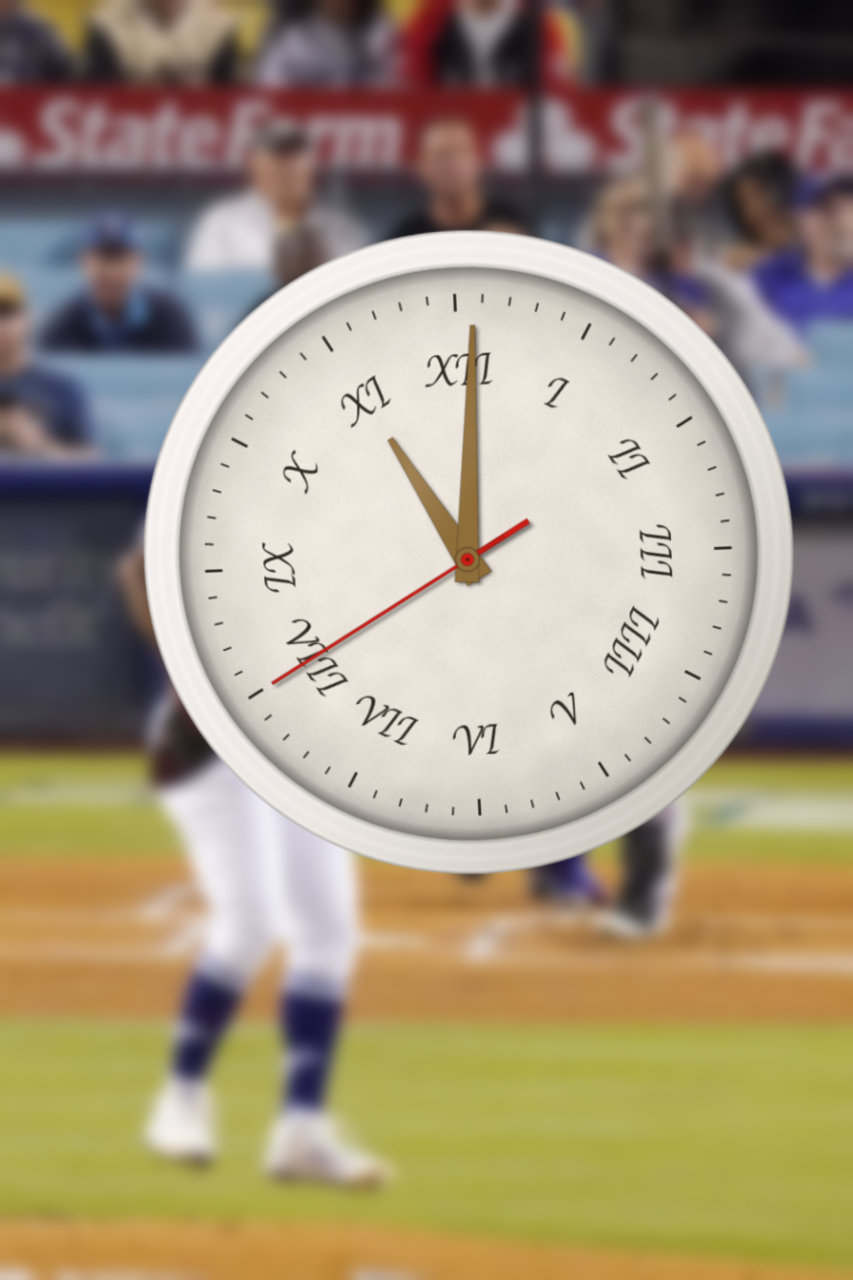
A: 11 h 00 min 40 s
